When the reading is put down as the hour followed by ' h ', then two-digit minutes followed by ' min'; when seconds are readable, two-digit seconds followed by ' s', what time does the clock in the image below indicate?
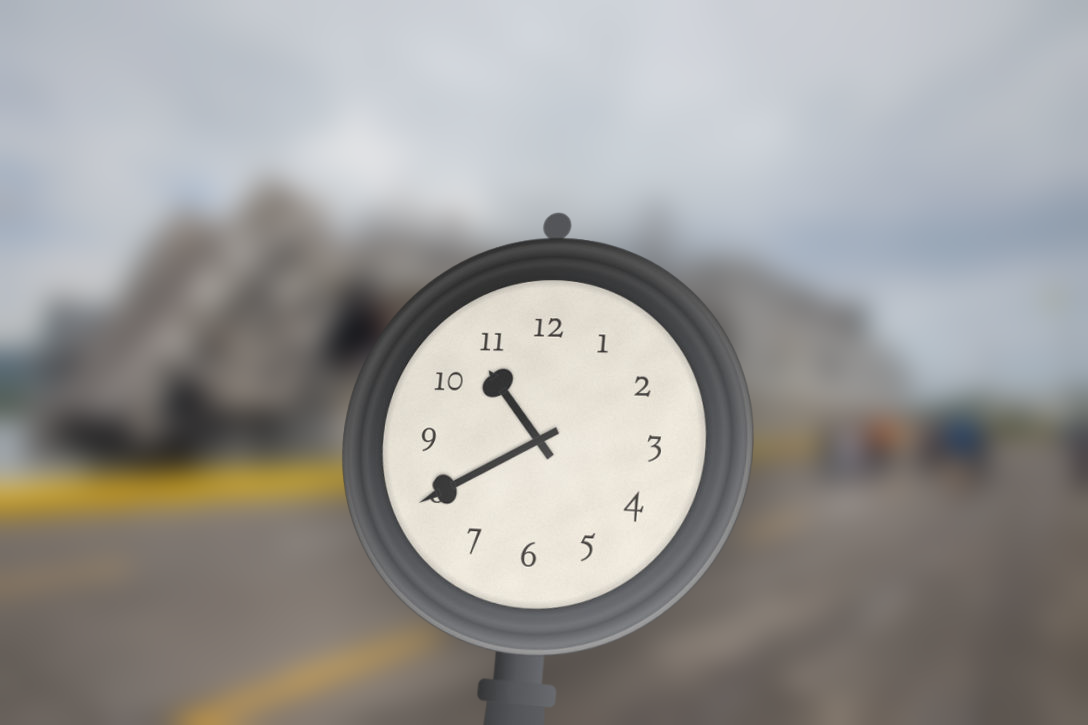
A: 10 h 40 min
